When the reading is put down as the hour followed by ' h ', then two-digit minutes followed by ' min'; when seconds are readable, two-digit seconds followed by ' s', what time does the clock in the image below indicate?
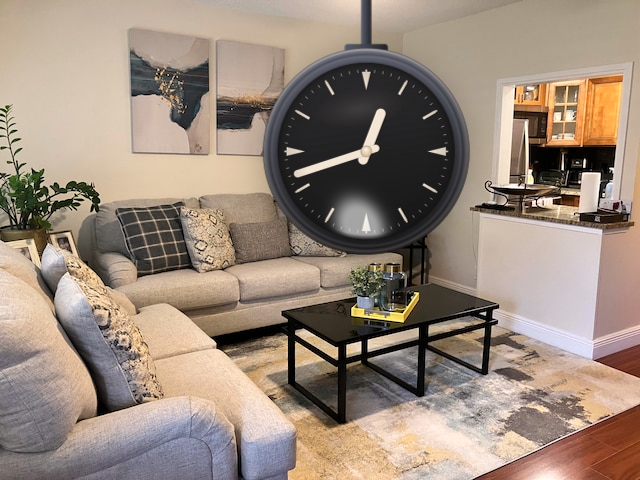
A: 12 h 42 min
